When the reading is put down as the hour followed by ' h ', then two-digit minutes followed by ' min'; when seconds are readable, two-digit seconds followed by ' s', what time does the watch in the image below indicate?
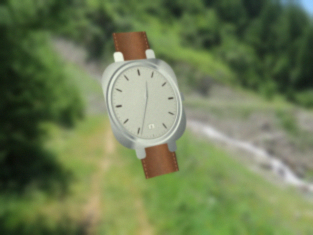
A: 12 h 34 min
